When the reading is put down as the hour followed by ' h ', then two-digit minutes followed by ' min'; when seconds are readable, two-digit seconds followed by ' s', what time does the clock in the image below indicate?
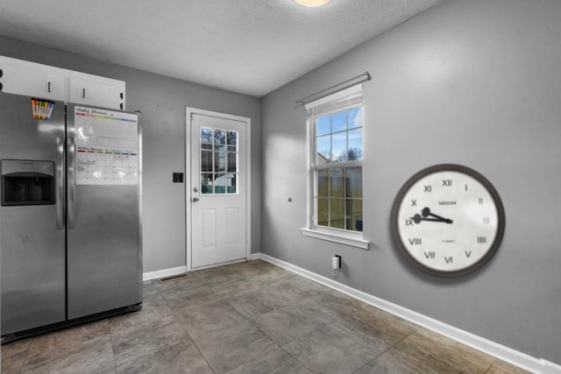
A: 9 h 46 min
